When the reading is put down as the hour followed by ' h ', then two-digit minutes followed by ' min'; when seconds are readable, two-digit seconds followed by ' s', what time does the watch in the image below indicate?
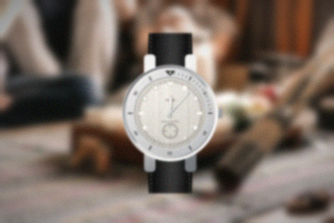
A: 12 h 07 min
